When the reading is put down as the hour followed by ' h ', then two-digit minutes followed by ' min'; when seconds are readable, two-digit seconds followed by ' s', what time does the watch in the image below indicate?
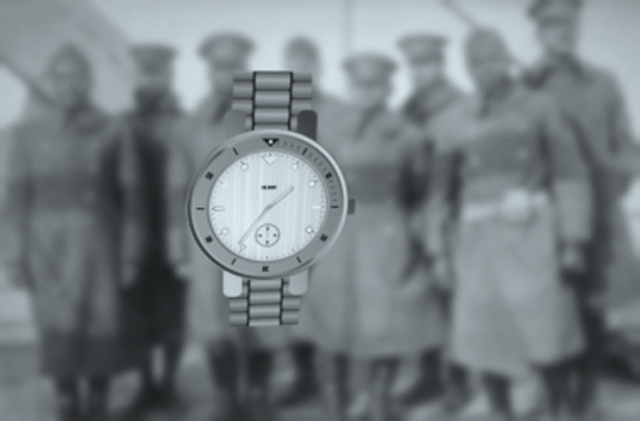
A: 1 h 36 min
